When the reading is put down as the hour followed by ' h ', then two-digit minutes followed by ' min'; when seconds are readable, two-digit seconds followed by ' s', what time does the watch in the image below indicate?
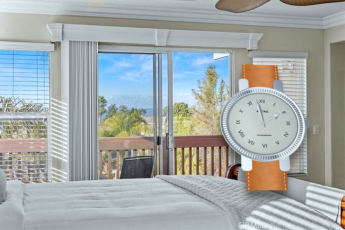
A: 1 h 58 min
